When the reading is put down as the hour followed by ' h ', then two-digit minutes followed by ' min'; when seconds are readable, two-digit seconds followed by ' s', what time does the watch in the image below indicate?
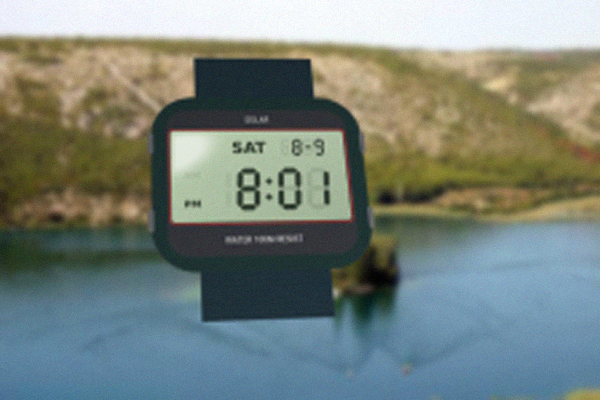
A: 8 h 01 min
